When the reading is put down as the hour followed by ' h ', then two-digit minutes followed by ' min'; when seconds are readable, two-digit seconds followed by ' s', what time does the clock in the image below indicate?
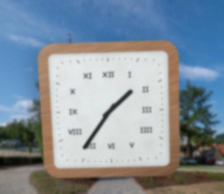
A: 1 h 36 min
